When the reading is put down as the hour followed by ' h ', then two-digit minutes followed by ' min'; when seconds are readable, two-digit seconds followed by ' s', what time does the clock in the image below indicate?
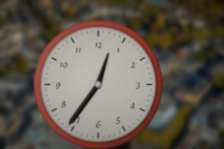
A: 12 h 36 min
